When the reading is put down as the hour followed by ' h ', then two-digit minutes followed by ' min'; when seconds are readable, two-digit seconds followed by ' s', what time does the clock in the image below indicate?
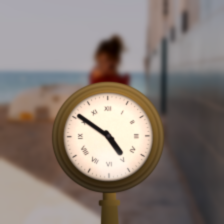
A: 4 h 51 min
